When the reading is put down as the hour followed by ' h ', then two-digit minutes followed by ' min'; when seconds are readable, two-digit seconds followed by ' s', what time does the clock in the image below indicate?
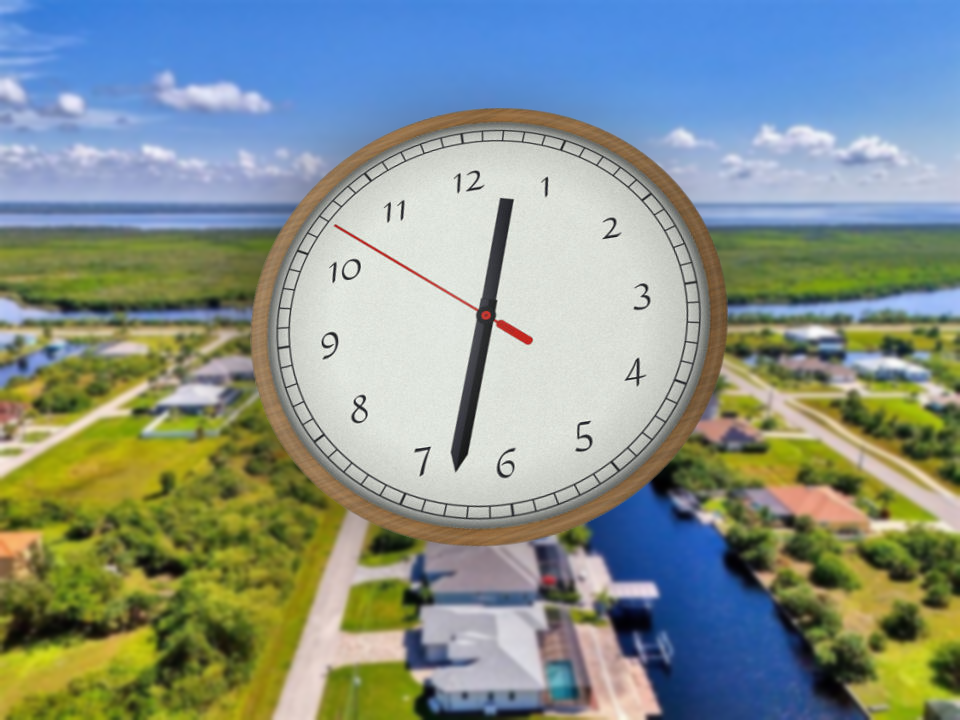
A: 12 h 32 min 52 s
